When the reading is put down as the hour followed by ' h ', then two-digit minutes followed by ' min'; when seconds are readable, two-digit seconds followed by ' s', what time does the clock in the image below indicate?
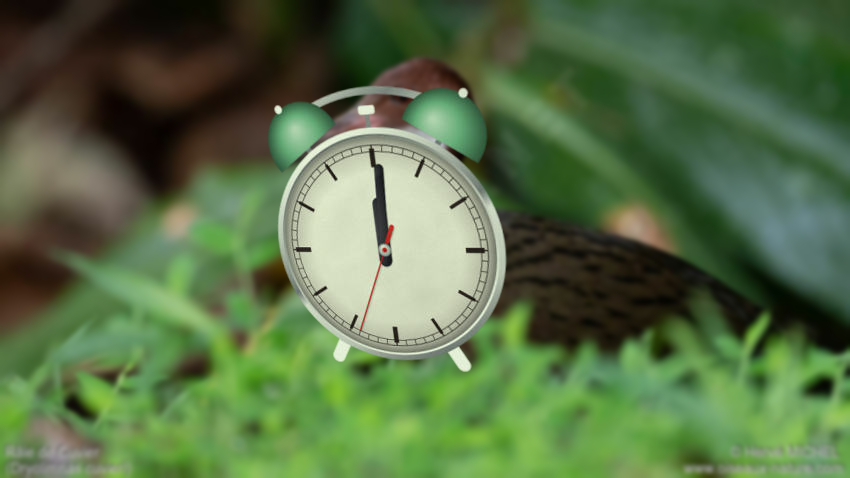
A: 12 h 00 min 34 s
